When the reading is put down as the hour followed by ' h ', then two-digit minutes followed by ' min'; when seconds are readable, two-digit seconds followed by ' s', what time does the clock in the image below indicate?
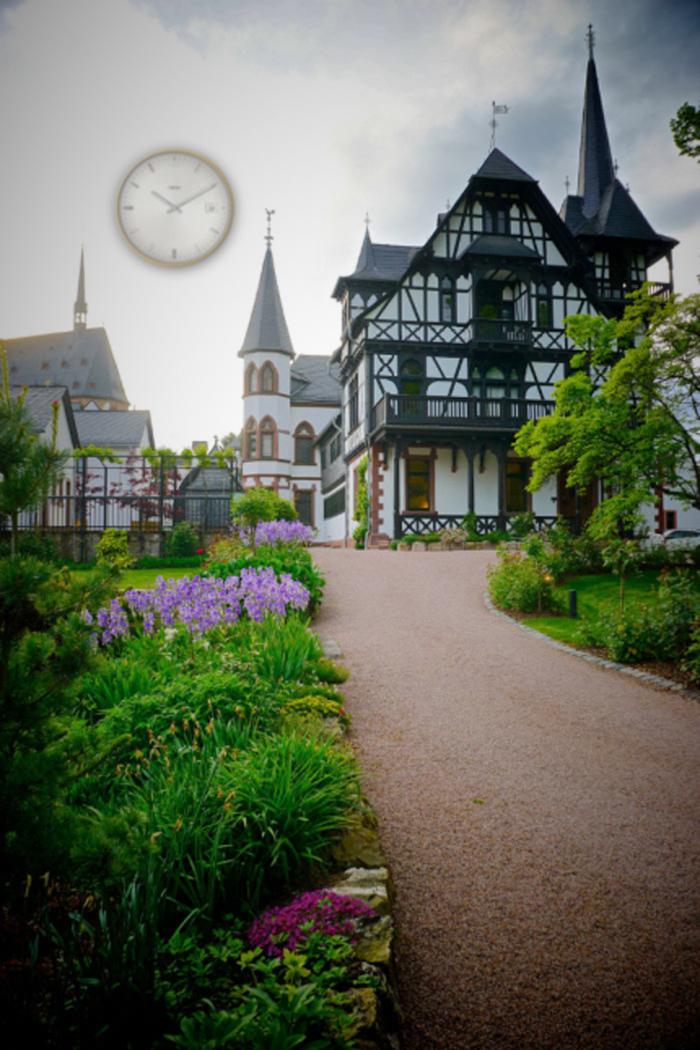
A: 10 h 10 min
